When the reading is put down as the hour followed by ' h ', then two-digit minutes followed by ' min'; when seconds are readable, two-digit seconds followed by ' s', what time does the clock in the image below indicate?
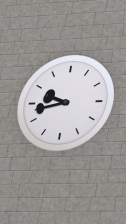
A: 9 h 43 min
